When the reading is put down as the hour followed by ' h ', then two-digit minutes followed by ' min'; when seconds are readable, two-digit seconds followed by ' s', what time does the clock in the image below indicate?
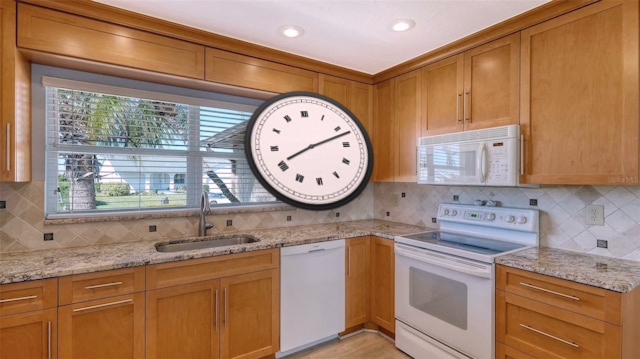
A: 8 h 12 min
